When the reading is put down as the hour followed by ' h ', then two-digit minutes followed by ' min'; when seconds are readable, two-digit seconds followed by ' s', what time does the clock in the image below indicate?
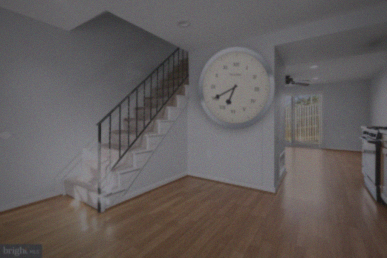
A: 6 h 40 min
